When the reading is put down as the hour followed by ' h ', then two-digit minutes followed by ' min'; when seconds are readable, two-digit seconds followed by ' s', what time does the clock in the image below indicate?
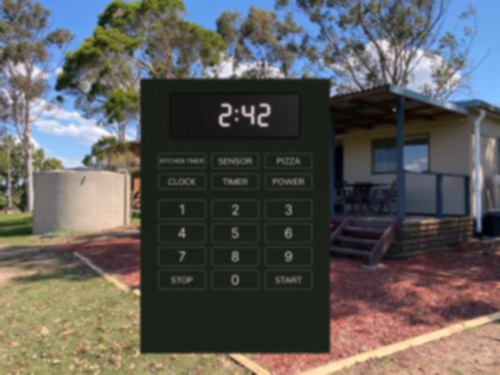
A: 2 h 42 min
